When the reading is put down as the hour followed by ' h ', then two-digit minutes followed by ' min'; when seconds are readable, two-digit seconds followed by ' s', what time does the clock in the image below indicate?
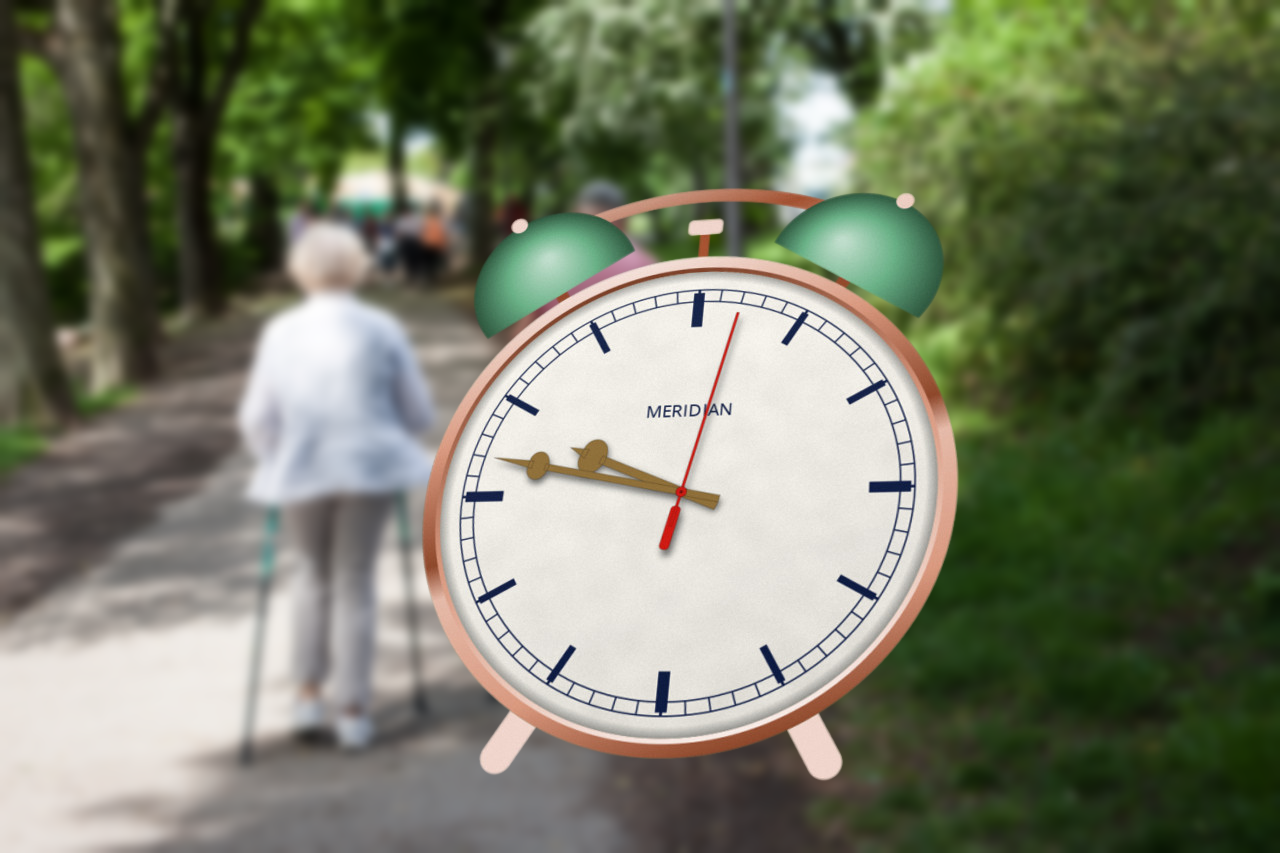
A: 9 h 47 min 02 s
